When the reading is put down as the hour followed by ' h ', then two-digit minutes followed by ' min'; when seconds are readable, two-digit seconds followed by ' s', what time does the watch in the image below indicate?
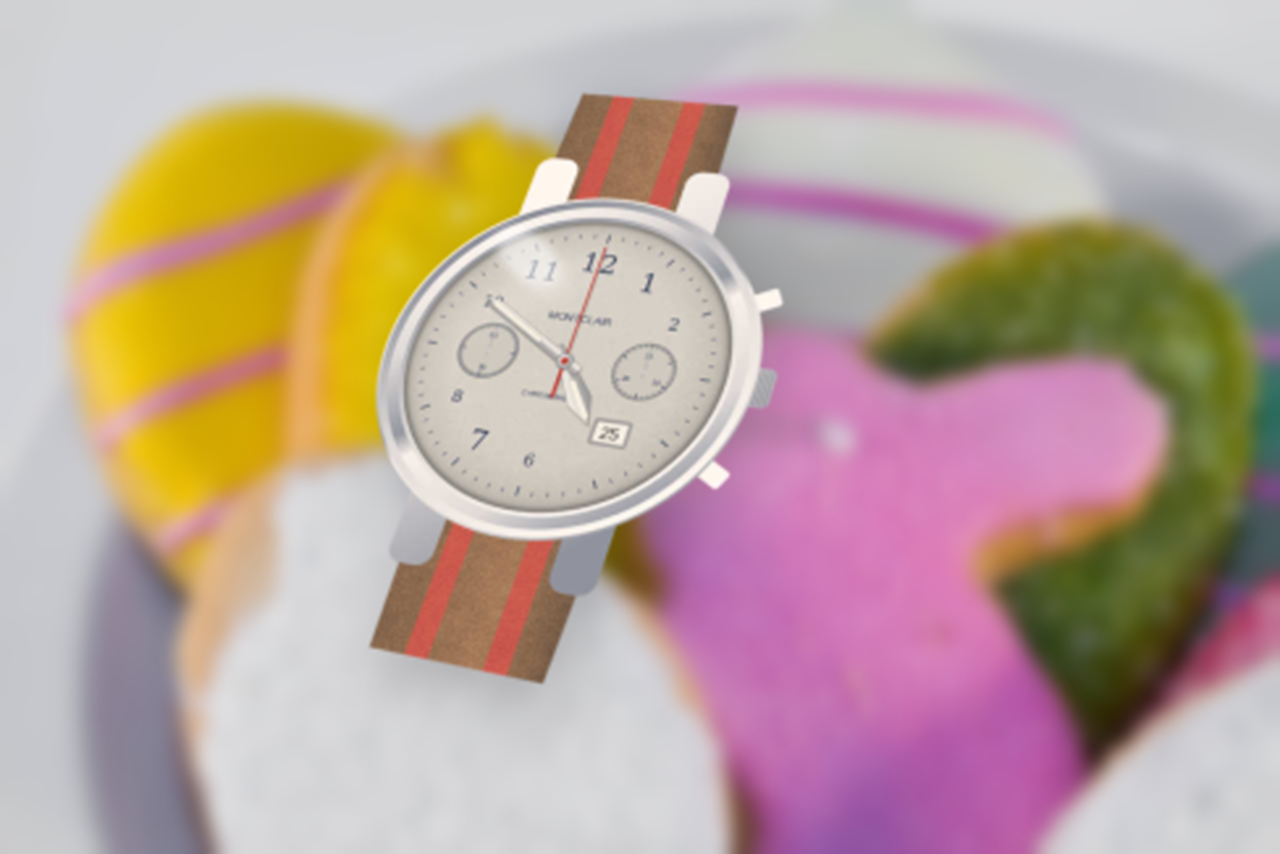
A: 4 h 50 min
